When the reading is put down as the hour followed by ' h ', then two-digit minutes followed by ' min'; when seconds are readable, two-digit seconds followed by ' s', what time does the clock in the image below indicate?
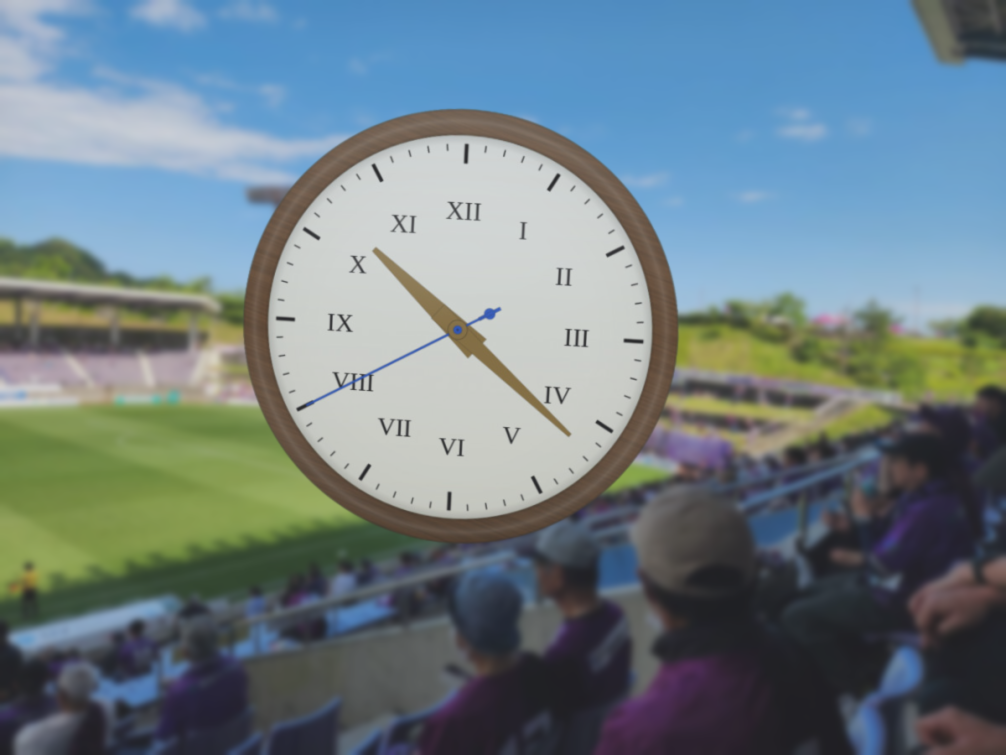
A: 10 h 21 min 40 s
